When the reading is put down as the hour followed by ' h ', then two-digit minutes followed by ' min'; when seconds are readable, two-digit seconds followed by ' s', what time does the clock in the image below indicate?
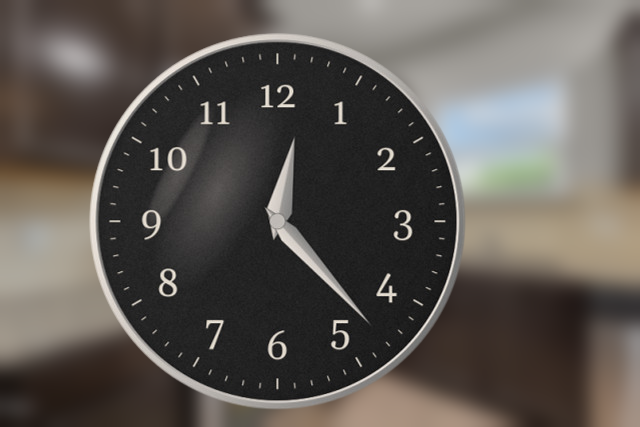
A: 12 h 23 min
